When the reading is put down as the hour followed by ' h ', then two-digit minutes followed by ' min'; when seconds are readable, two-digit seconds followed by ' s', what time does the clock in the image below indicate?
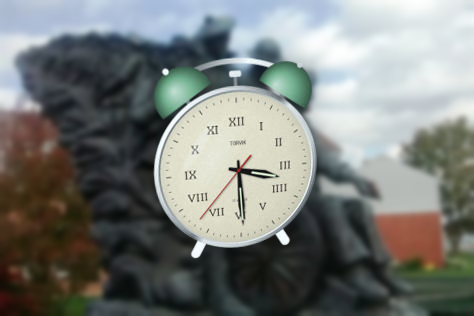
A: 3 h 29 min 37 s
